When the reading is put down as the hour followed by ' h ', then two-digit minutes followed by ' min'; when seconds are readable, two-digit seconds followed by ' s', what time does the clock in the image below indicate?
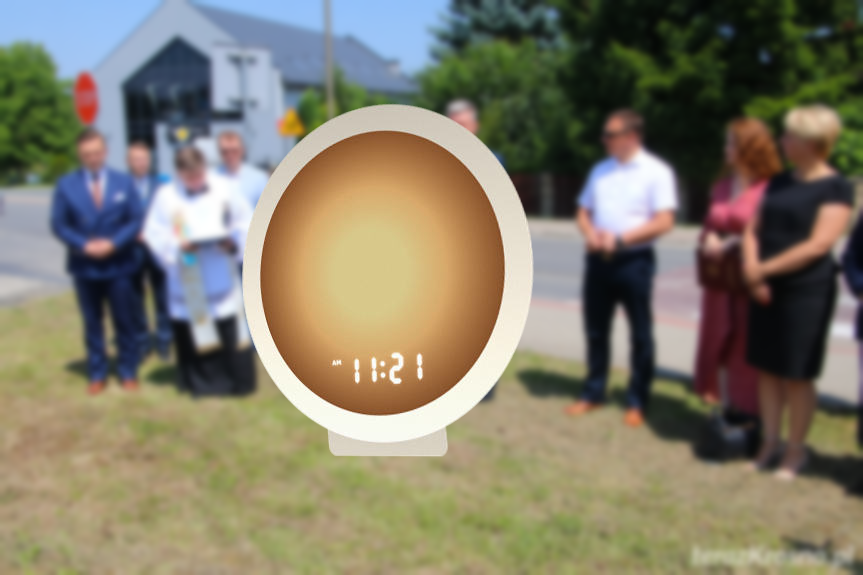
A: 11 h 21 min
